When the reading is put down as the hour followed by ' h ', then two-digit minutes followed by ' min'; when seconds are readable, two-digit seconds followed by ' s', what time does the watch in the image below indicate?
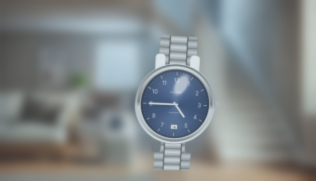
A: 4 h 45 min
